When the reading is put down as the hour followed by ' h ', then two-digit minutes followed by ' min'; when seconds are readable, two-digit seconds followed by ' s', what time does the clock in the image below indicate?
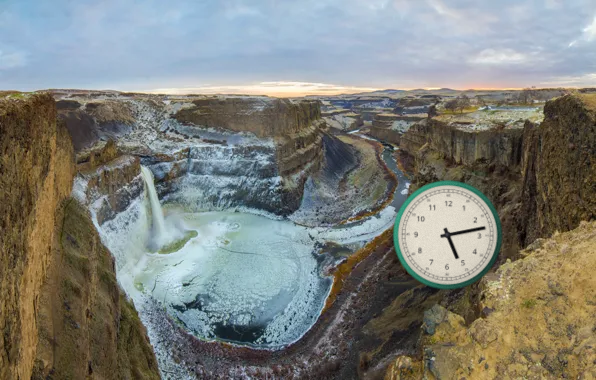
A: 5 h 13 min
